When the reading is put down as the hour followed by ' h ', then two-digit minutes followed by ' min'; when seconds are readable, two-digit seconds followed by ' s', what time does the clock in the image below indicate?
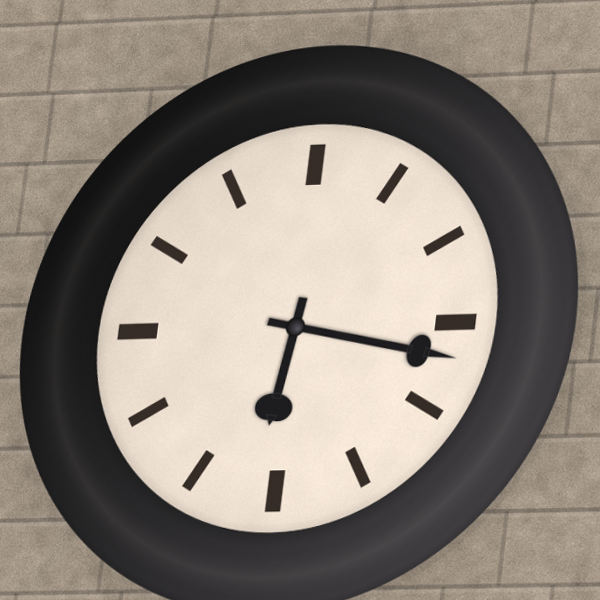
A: 6 h 17 min
